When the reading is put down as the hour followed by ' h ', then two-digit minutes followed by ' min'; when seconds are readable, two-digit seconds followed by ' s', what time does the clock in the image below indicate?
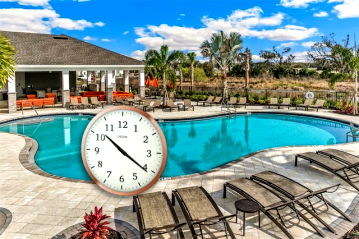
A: 10 h 21 min
